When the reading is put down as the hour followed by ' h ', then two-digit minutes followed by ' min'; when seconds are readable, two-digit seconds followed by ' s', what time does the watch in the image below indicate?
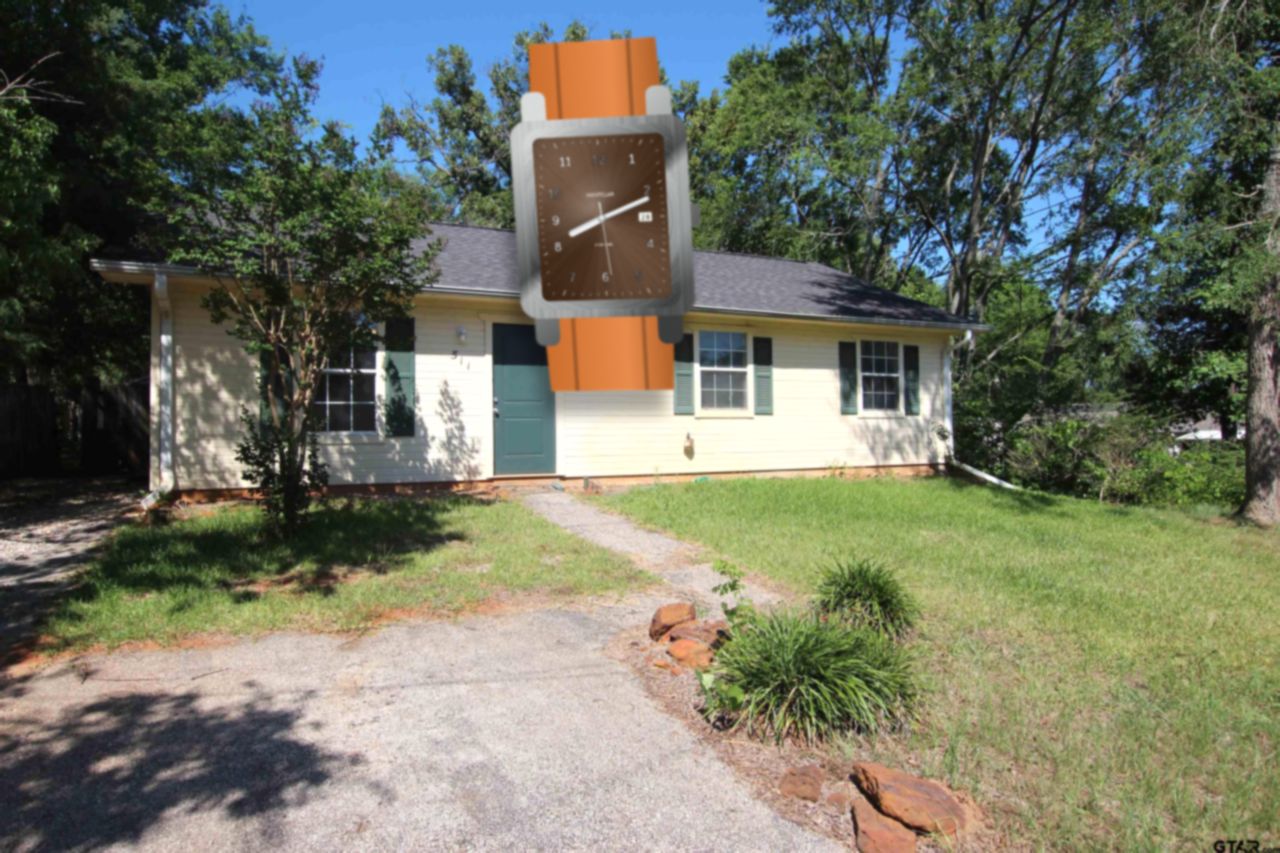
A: 8 h 11 min 29 s
